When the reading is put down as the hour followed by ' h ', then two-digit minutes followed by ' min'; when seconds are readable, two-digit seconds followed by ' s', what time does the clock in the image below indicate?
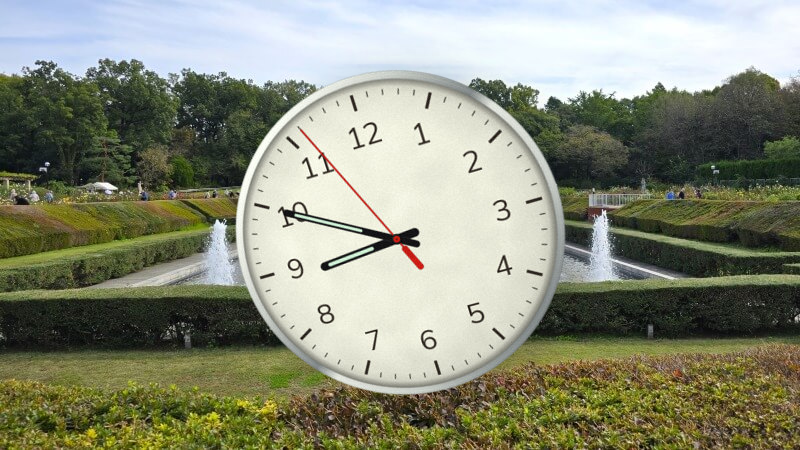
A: 8 h 49 min 56 s
